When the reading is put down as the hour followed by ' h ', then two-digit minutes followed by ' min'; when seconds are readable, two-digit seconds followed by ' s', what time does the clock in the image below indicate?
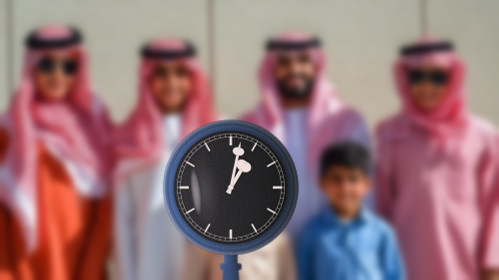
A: 1 h 02 min
